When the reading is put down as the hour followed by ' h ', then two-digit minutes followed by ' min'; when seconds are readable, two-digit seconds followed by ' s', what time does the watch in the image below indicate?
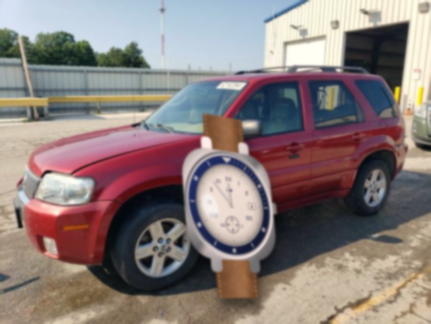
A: 11 h 53 min
